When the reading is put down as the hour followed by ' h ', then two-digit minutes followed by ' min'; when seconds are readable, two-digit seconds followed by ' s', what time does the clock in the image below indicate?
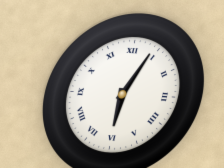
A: 6 h 04 min
